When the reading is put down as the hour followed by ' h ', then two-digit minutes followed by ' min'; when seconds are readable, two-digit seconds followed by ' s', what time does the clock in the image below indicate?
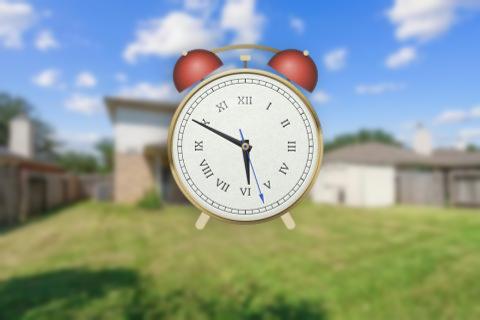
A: 5 h 49 min 27 s
